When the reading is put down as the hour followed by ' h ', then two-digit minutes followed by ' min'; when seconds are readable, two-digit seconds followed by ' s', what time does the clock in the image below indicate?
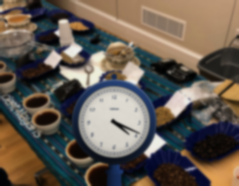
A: 4 h 19 min
